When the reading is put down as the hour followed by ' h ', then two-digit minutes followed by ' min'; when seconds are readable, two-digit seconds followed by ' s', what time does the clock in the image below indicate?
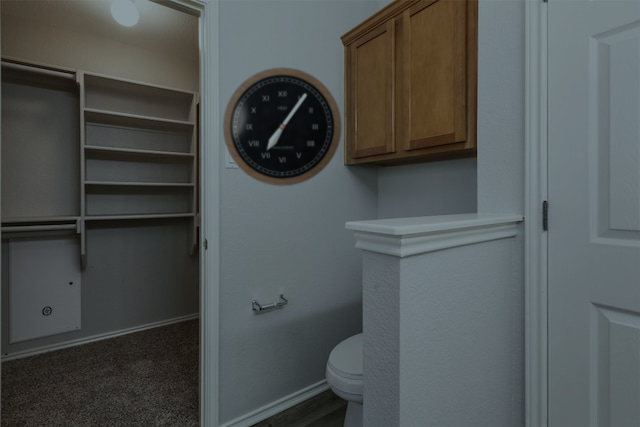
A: 7 h 06 min
